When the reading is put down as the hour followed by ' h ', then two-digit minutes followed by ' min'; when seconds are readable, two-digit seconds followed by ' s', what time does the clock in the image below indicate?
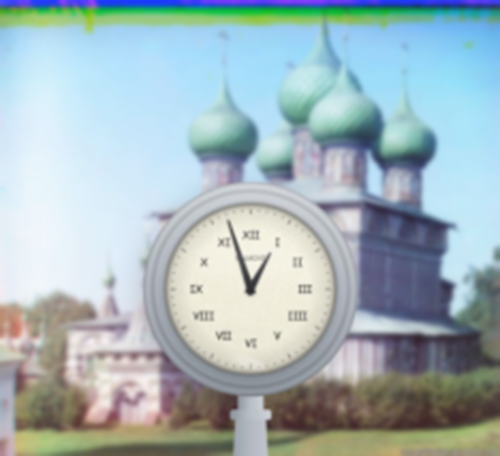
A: 12 h 57 min
